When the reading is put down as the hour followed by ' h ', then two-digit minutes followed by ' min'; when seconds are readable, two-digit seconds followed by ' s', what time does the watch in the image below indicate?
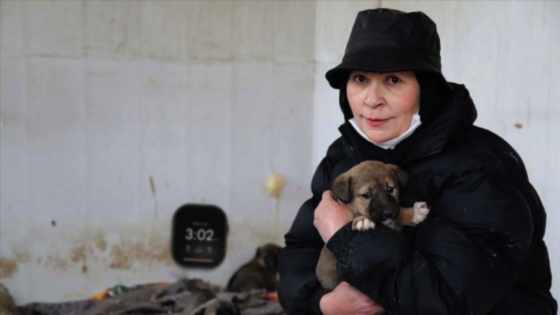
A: 3 h 02 min
